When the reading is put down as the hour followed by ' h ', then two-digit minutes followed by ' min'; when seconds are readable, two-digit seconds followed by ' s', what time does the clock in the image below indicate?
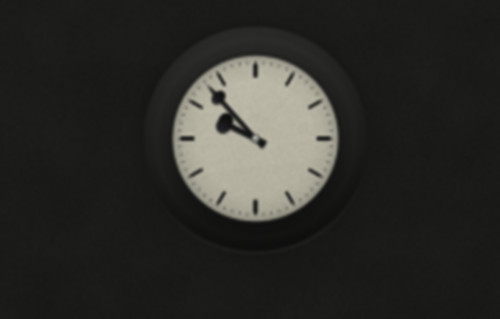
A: 9 h 53 min
